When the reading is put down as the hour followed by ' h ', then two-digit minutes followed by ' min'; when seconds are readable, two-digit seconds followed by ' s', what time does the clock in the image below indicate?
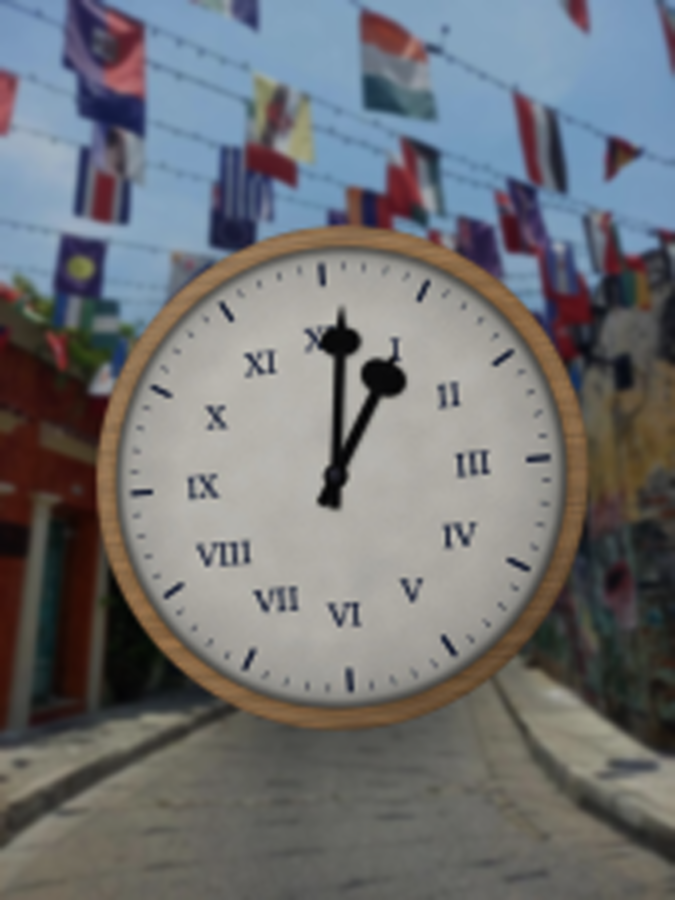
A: 1 h 01 min
